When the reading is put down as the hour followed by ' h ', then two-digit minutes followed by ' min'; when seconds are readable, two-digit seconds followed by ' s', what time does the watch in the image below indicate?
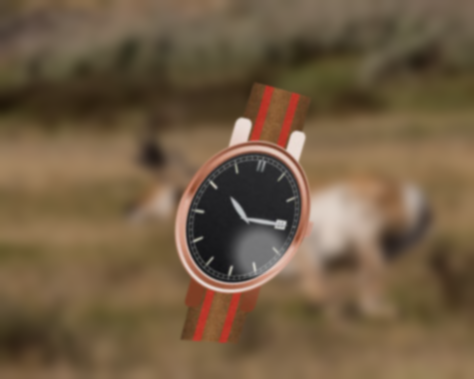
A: 10 h 15 min
